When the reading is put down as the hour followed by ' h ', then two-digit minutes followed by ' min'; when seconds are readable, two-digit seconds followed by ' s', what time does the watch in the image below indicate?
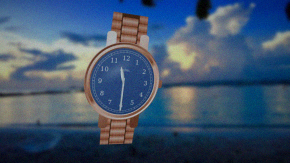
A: 11 h 30 min
